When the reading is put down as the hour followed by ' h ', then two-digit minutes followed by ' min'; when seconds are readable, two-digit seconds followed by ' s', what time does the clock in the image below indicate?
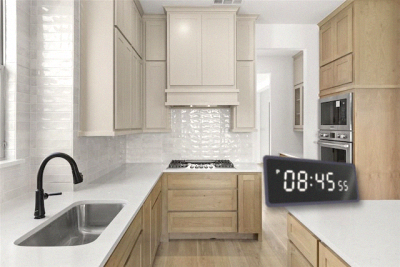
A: 8 h 45 min 55 s
